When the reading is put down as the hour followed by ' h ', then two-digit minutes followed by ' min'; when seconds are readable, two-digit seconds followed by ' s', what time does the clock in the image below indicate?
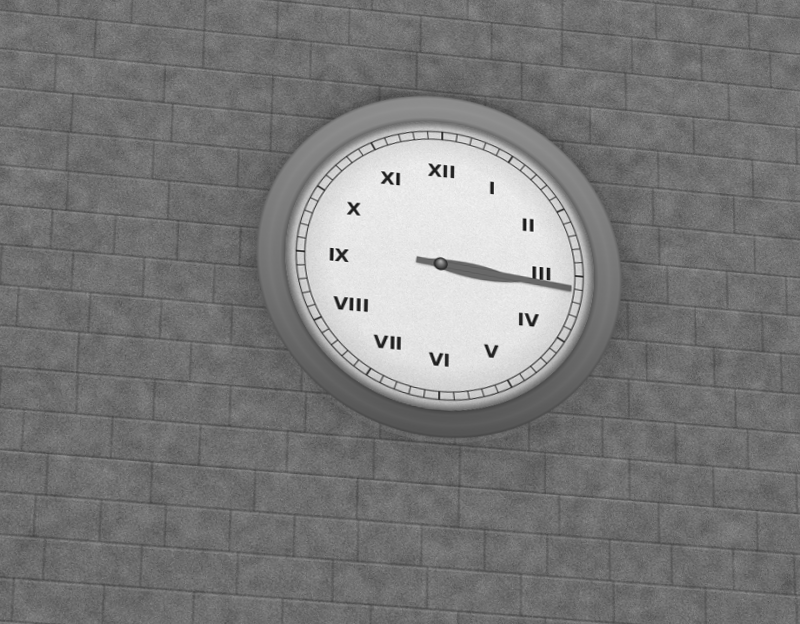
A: 3 h 16 min
